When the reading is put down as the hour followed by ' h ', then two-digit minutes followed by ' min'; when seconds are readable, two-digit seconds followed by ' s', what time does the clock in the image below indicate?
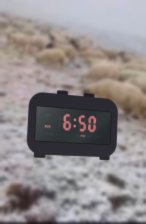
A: 6 h 50 min
